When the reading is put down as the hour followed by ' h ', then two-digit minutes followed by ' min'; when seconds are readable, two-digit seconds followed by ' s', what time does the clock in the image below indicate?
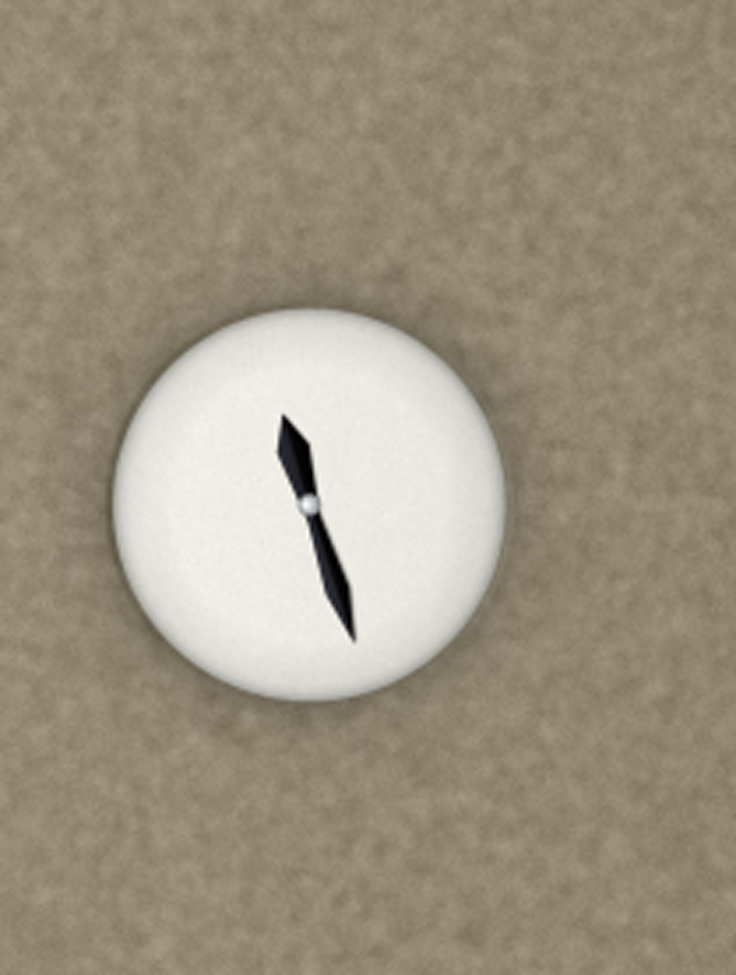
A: 11 h 27 min
